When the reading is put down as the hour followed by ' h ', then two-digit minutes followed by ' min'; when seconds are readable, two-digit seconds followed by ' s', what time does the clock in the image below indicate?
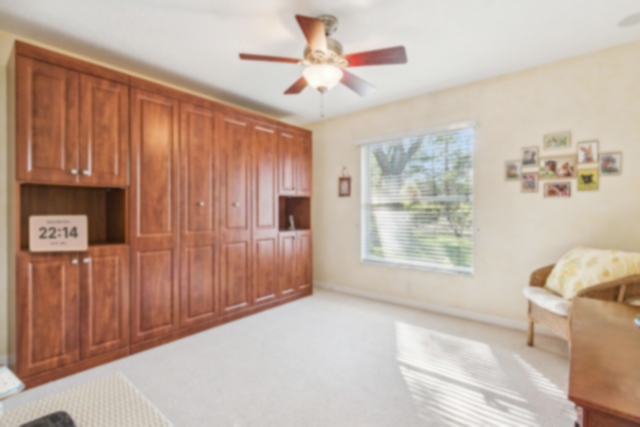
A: 22 h 14 min
